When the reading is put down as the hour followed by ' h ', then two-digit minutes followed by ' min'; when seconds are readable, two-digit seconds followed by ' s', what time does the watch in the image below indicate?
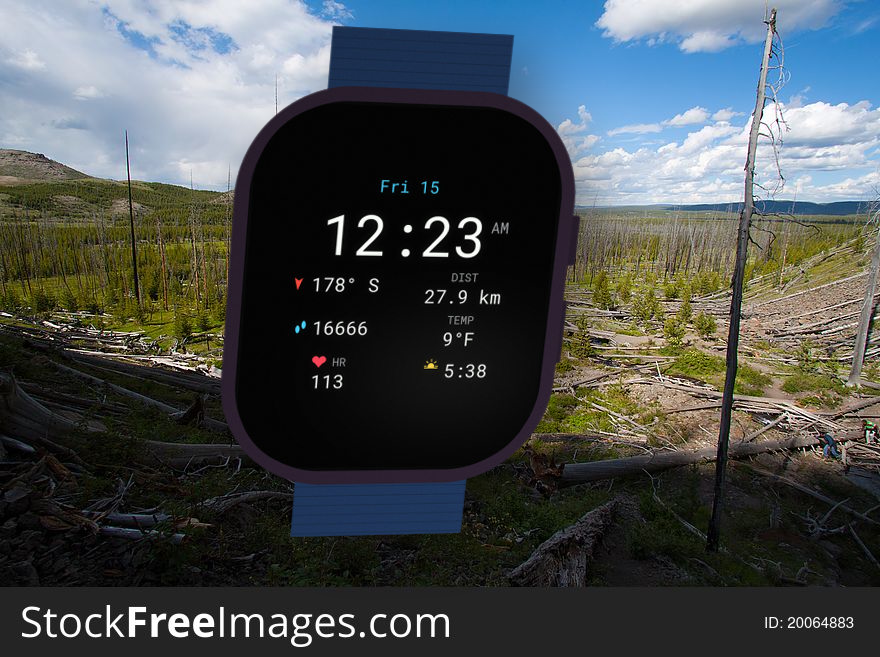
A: 12 h 23 min
